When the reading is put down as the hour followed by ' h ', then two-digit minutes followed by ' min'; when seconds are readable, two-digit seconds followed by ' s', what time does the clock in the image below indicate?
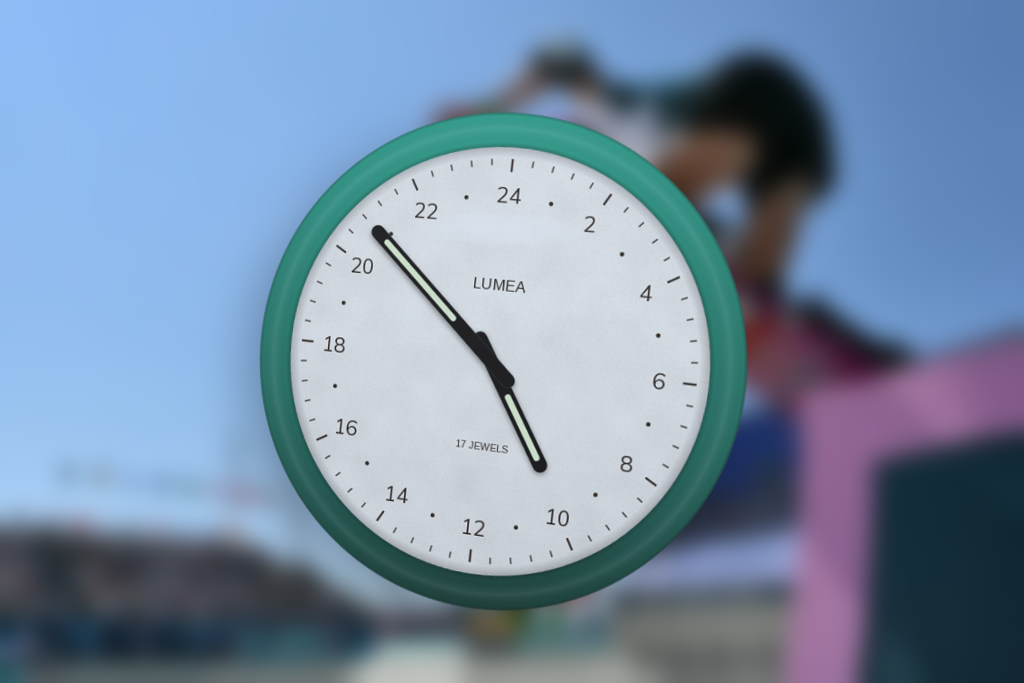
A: 9 h 52 min
